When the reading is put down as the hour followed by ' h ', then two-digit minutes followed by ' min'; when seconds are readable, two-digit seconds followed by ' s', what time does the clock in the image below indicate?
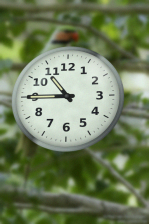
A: 10 h 45 min
